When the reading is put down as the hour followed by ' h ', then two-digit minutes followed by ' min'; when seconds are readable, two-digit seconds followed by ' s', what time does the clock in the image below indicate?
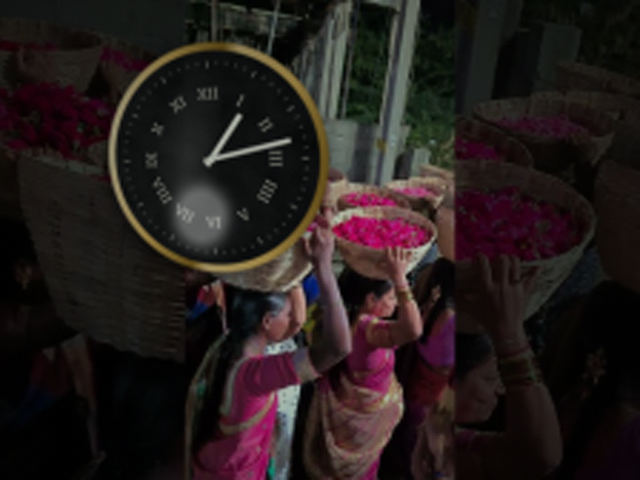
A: 1 h 13 min
